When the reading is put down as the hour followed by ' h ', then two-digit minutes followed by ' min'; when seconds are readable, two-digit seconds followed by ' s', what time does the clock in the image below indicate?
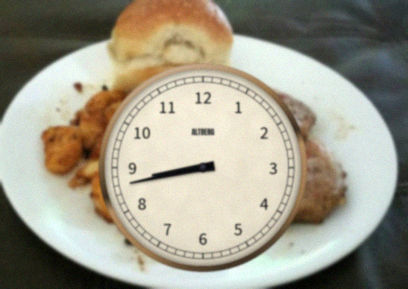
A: 8 h 43 min
